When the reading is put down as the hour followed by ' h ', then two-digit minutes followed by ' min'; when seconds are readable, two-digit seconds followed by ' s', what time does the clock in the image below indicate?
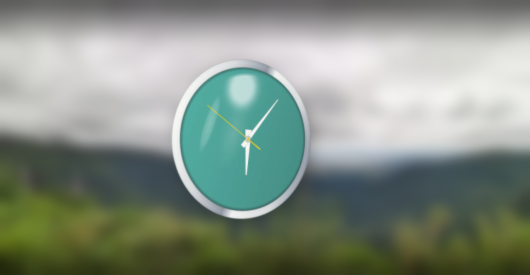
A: 6 h 06 min 51 s
